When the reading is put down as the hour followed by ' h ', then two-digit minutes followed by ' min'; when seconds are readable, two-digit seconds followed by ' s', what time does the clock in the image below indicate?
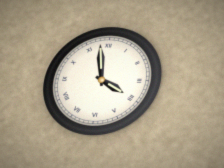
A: 3 h 58 min
